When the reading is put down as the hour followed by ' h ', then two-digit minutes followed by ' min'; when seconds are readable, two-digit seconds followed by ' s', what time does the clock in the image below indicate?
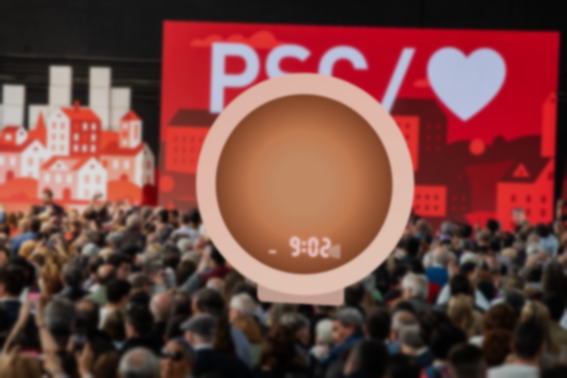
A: 9 h 02 min
